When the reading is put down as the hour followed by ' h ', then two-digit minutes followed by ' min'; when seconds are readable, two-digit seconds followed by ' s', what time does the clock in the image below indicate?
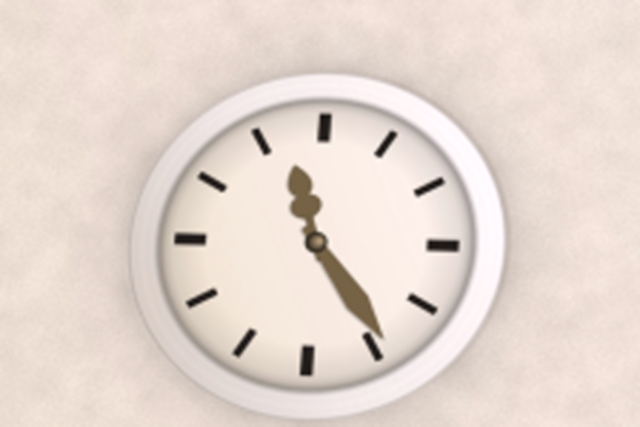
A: 11 h 24 min
